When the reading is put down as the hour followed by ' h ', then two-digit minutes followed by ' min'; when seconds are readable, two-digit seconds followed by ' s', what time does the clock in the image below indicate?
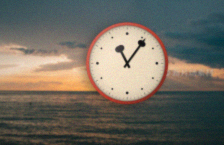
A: 11 h 06 min
